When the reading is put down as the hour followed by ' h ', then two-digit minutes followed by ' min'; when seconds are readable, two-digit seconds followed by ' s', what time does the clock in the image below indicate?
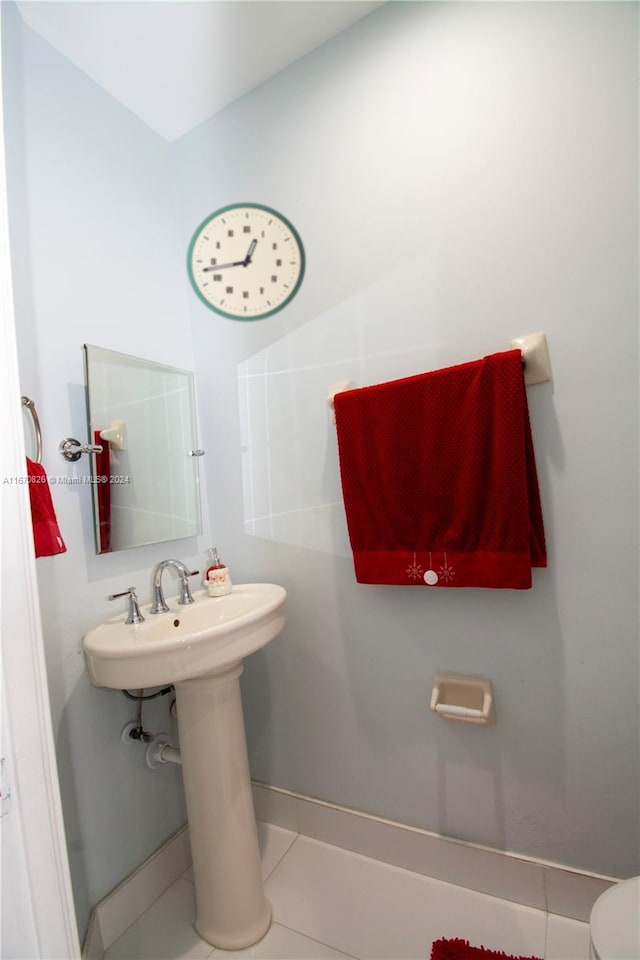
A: 12 h 43 min
